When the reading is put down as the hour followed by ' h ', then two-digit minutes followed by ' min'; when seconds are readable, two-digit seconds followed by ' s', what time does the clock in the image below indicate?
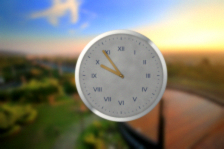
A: 9 h 54 min
